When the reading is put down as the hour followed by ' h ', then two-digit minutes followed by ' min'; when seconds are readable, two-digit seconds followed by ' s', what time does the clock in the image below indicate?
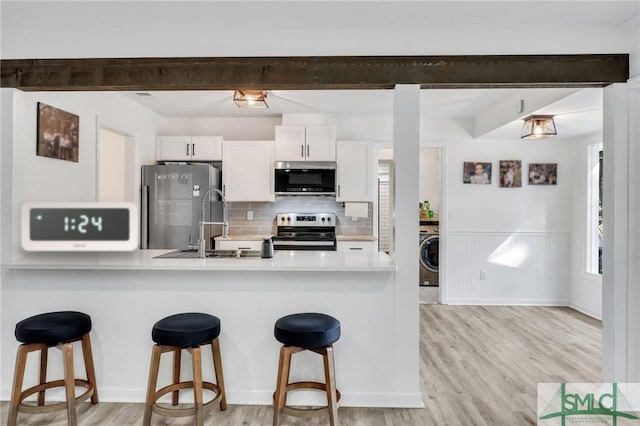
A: 1 h 24 min
